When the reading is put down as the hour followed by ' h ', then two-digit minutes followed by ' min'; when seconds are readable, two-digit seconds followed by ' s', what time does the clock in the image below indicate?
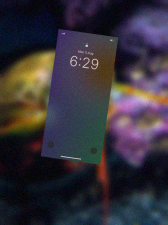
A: 6 h 29 min
